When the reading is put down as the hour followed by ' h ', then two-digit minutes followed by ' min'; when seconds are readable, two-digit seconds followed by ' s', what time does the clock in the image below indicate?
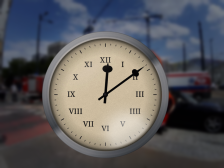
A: 12 h 09 min
